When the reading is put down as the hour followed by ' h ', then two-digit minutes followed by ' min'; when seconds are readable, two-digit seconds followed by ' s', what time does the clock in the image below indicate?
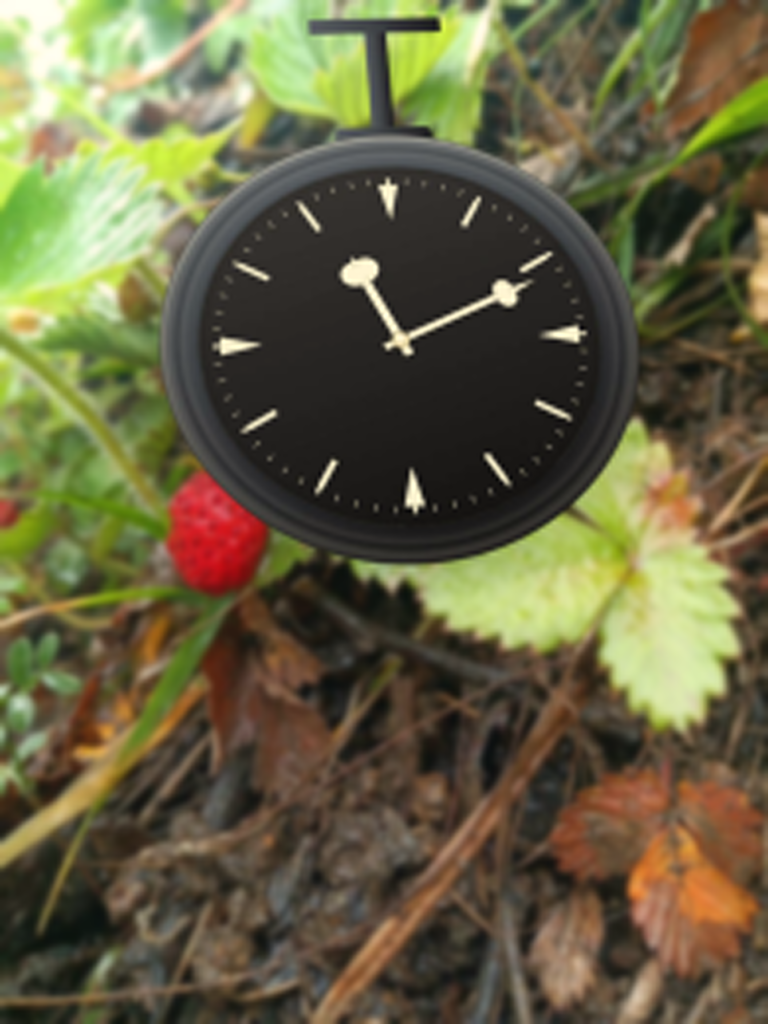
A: 11 h 11 min
